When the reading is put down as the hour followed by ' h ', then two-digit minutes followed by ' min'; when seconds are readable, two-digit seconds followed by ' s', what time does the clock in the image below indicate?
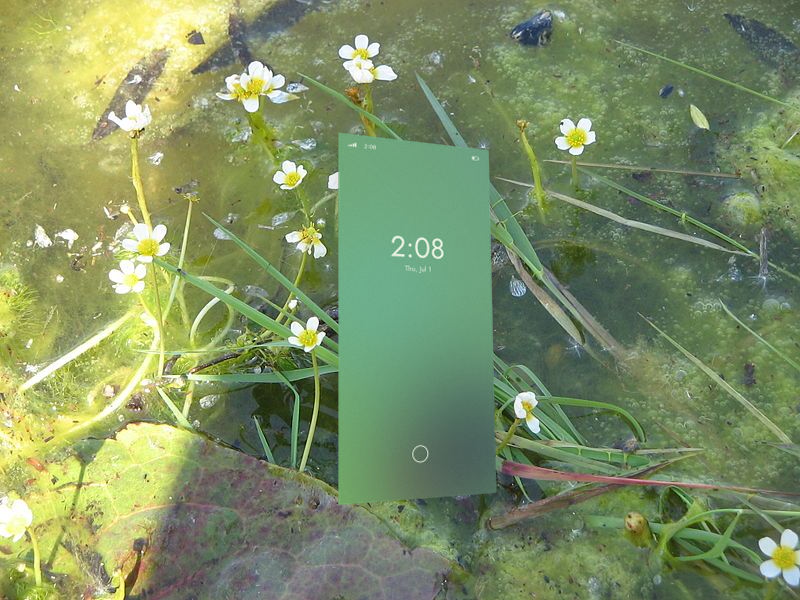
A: 2 h 08 min
